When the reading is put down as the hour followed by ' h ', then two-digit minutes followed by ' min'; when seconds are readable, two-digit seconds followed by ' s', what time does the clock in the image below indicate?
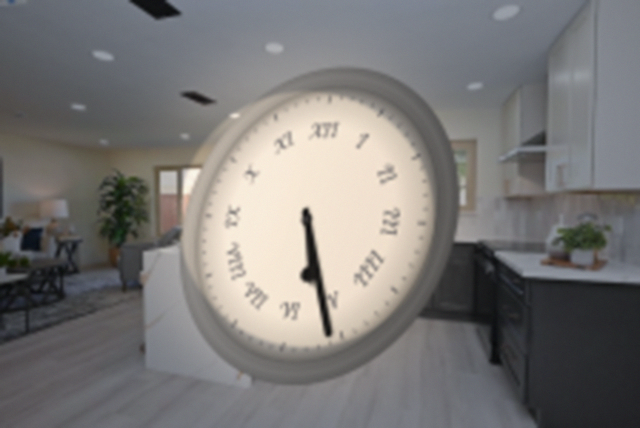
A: 5 h 26 min
